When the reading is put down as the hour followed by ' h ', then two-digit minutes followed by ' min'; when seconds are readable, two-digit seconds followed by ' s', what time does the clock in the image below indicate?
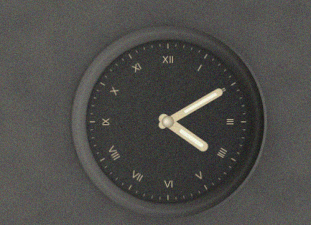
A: 4 h 10 min
